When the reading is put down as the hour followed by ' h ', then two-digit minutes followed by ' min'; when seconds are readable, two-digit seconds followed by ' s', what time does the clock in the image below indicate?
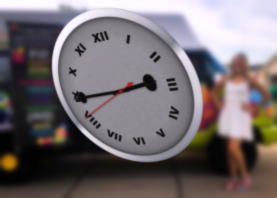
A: 2 h 44 min 41 s
